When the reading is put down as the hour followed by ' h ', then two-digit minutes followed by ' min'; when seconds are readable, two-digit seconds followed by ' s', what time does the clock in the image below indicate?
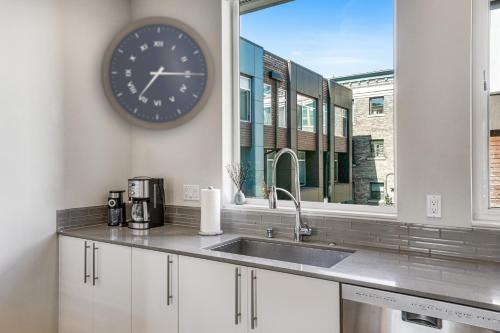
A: 7 h 15 min
